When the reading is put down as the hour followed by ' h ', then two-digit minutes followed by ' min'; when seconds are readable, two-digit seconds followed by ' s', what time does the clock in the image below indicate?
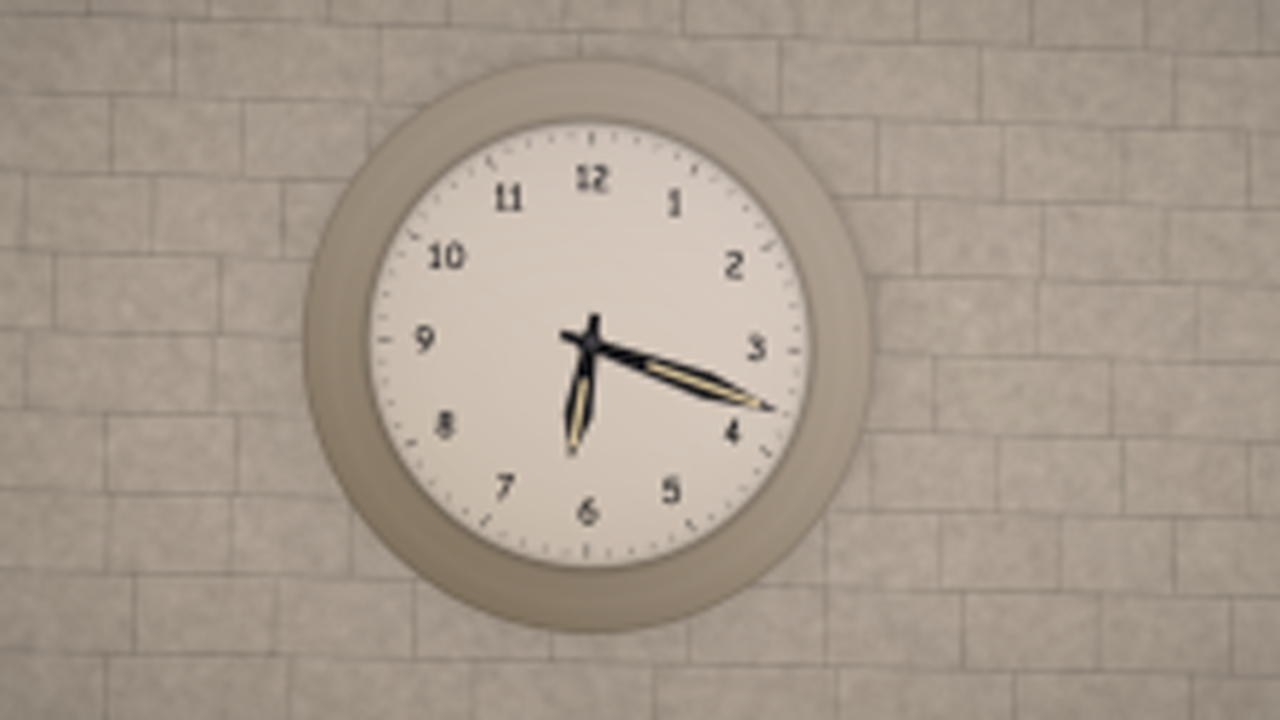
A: 6 h 18 min
